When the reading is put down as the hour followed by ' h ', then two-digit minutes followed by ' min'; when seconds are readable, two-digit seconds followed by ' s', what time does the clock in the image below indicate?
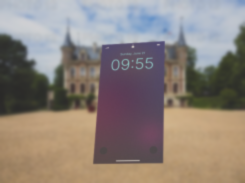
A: 9 h 55 min
